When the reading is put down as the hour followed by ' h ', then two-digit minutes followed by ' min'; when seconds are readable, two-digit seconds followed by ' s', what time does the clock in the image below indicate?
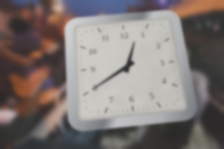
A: 12 h 40 min
